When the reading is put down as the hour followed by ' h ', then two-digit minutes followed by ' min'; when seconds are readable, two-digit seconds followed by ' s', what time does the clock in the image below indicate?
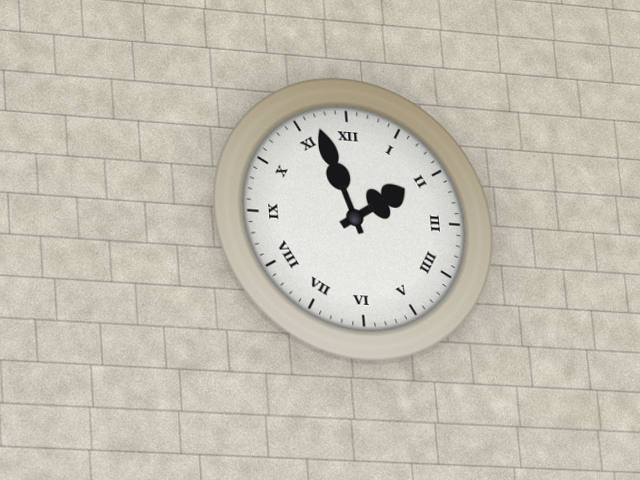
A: 1 h 57 min
